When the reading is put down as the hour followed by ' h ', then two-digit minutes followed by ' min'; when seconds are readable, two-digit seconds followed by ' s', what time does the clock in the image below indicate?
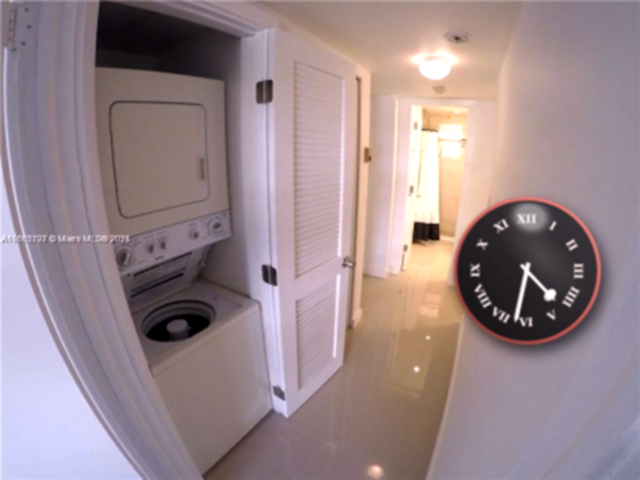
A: 4 h 32 min
